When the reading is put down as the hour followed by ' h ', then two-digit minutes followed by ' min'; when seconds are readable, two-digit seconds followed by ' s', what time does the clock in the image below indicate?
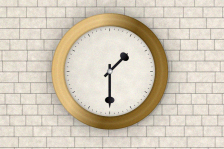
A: 1 h 30 min
